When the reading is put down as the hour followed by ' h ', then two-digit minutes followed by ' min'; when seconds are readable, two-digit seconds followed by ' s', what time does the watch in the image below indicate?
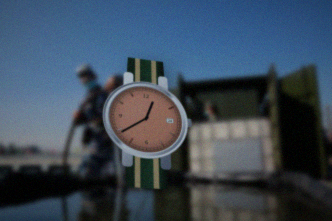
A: 12 h 39 min
